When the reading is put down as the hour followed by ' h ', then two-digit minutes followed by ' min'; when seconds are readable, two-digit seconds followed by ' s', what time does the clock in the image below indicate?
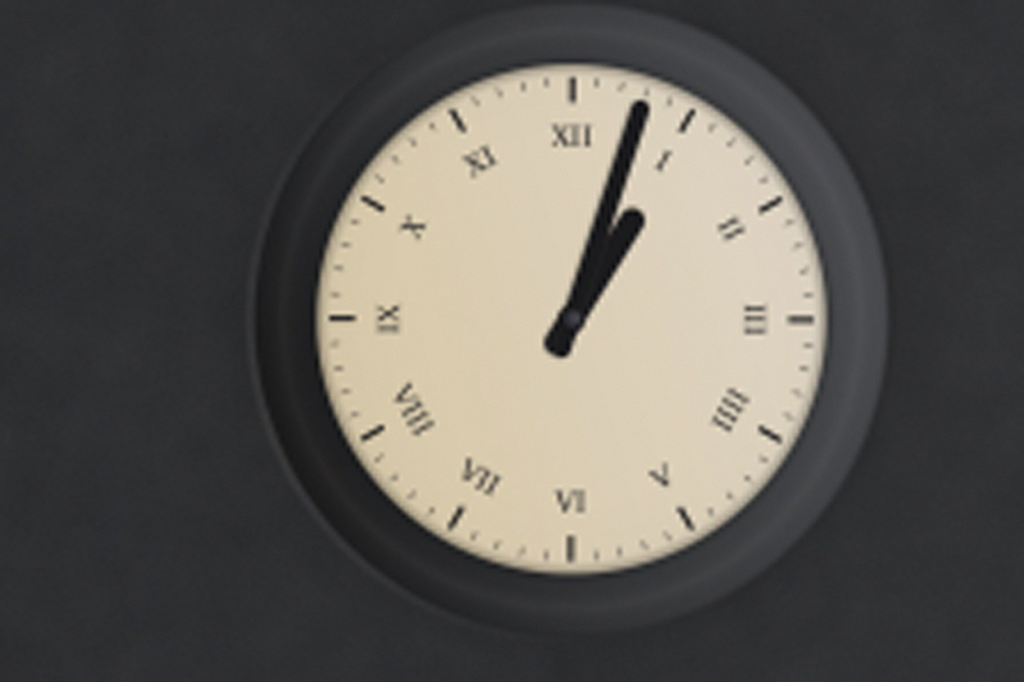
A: 1 h 03 min
